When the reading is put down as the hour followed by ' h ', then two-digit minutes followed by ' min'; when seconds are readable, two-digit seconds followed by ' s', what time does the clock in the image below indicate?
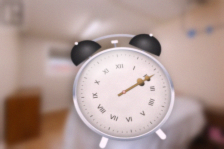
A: 2 h 11 min
